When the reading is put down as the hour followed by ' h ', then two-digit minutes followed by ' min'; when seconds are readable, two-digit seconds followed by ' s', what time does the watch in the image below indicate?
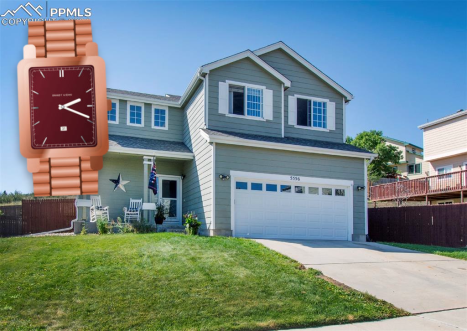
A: 2 h 19 min
